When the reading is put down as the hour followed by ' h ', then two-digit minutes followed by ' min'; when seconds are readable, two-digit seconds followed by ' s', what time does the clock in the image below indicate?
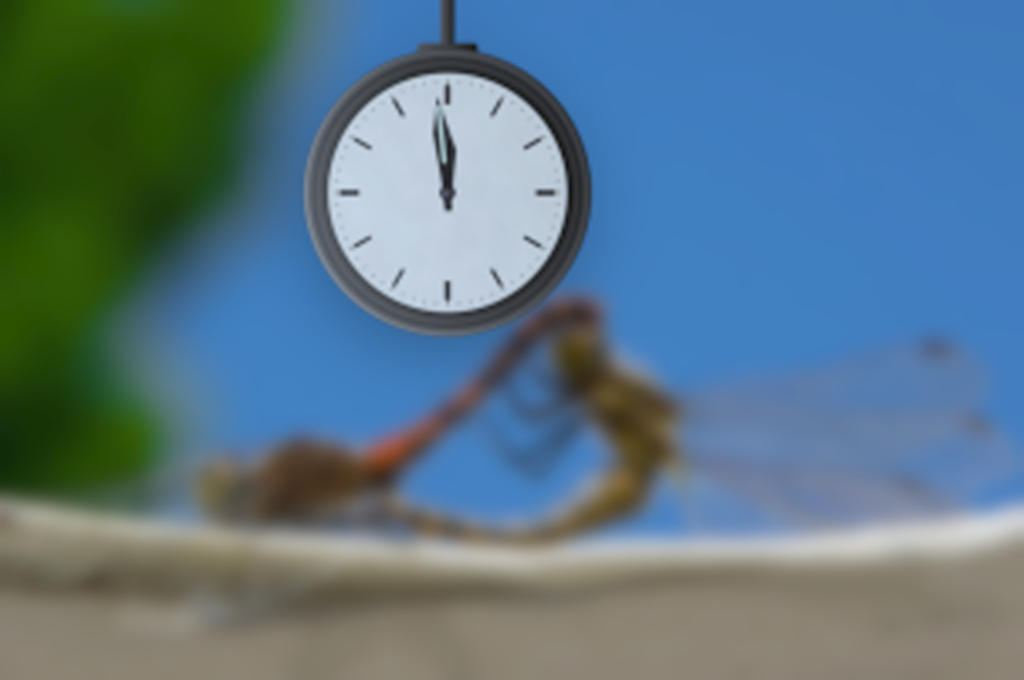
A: 11 h 59 min
